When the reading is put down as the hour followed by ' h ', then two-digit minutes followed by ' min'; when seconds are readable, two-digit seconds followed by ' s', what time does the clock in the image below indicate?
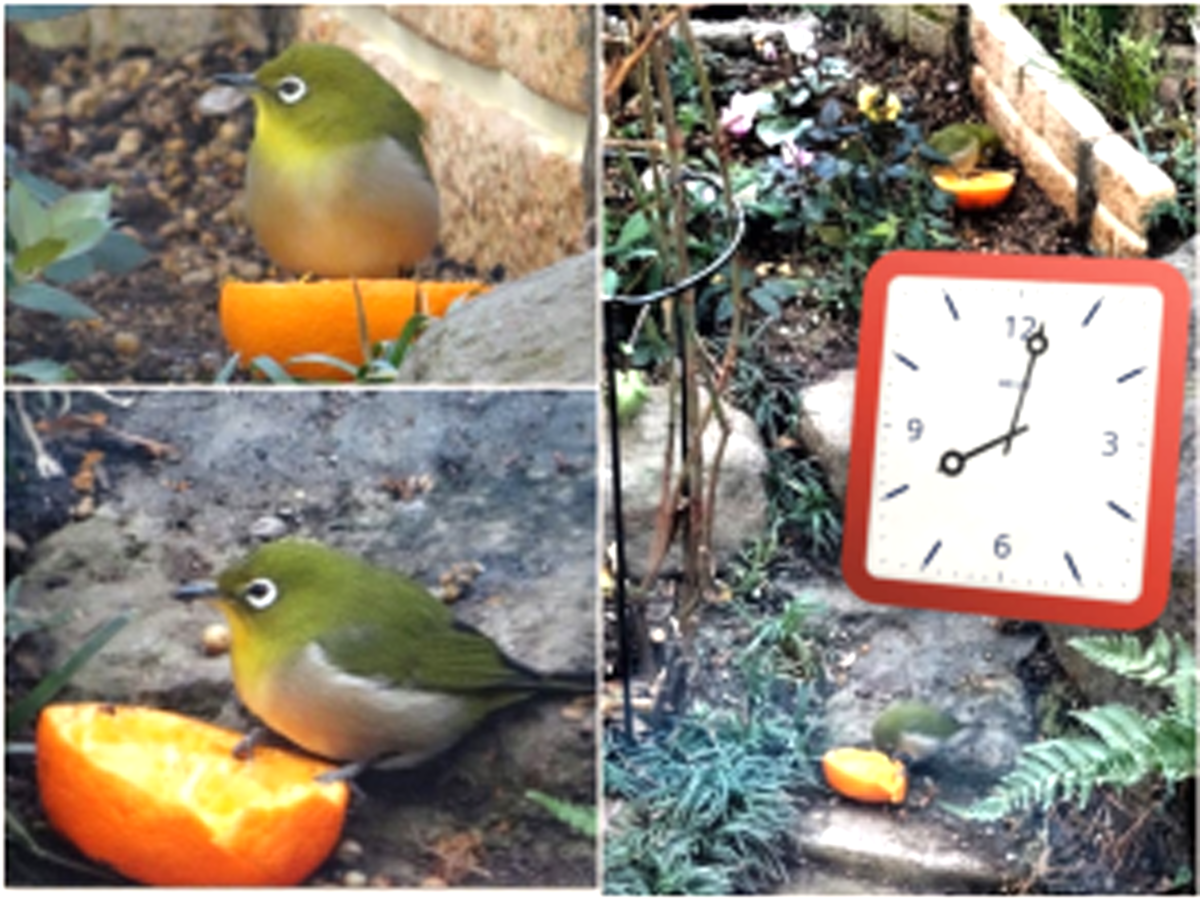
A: 8 h 02 min
